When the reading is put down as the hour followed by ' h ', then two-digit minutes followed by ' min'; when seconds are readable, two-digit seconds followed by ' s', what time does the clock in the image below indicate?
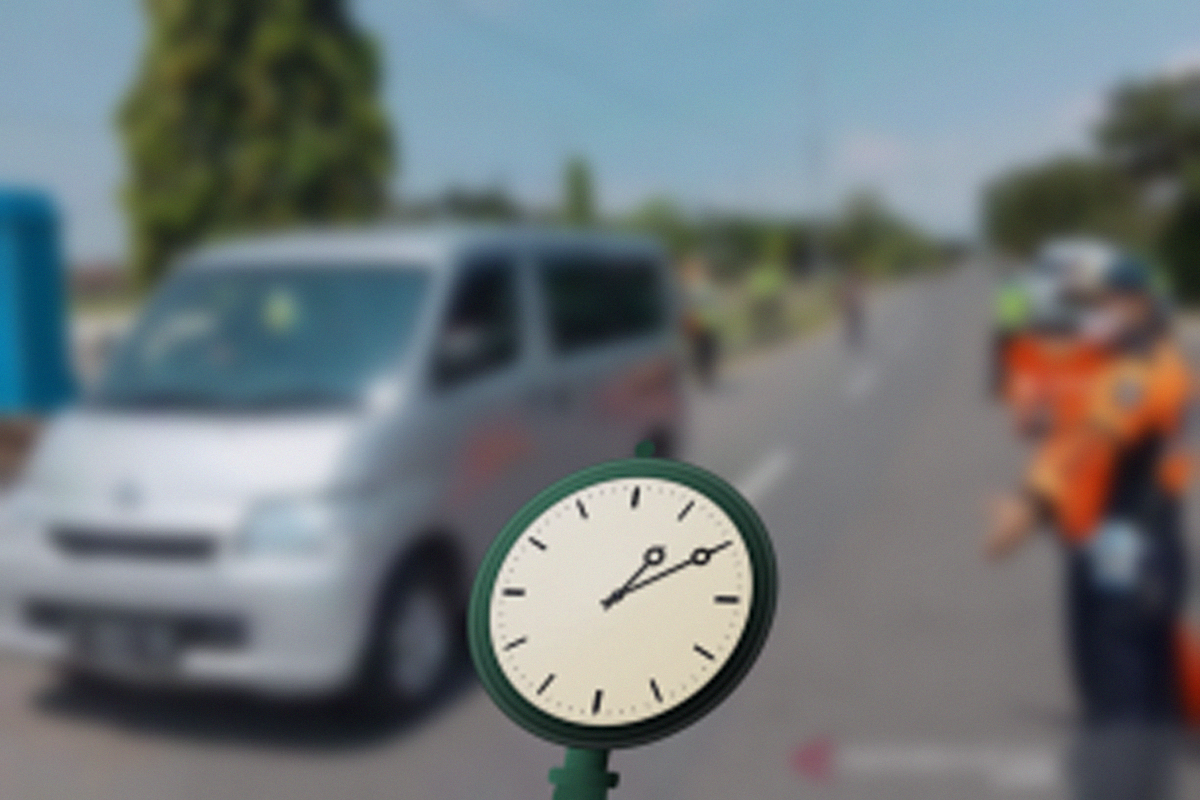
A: 1 h 10 min
